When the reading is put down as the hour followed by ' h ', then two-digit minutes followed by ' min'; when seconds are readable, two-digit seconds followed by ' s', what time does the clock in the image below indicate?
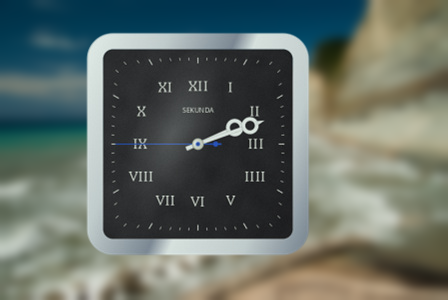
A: 2 h 11 min 45 s
